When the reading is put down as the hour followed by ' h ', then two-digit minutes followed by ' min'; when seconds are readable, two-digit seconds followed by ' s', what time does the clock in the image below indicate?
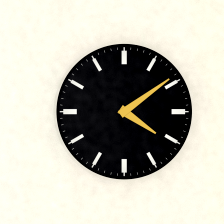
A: 4 h 09 min
